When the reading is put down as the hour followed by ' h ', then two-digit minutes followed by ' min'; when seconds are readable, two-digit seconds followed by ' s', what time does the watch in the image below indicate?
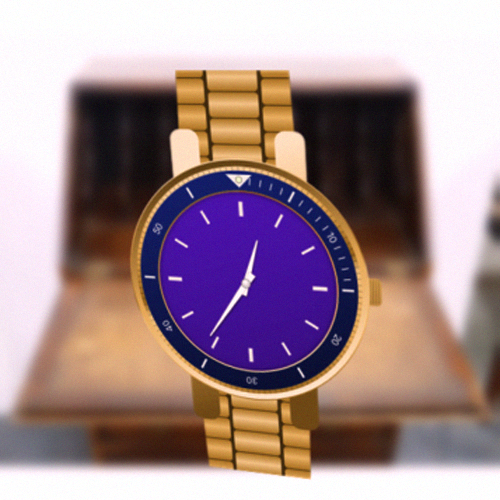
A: 12 h 36 min
